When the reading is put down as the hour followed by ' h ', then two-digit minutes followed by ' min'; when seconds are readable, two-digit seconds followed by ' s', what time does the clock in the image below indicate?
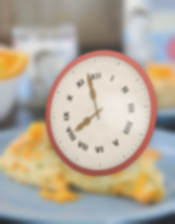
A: 7 h 58 min
